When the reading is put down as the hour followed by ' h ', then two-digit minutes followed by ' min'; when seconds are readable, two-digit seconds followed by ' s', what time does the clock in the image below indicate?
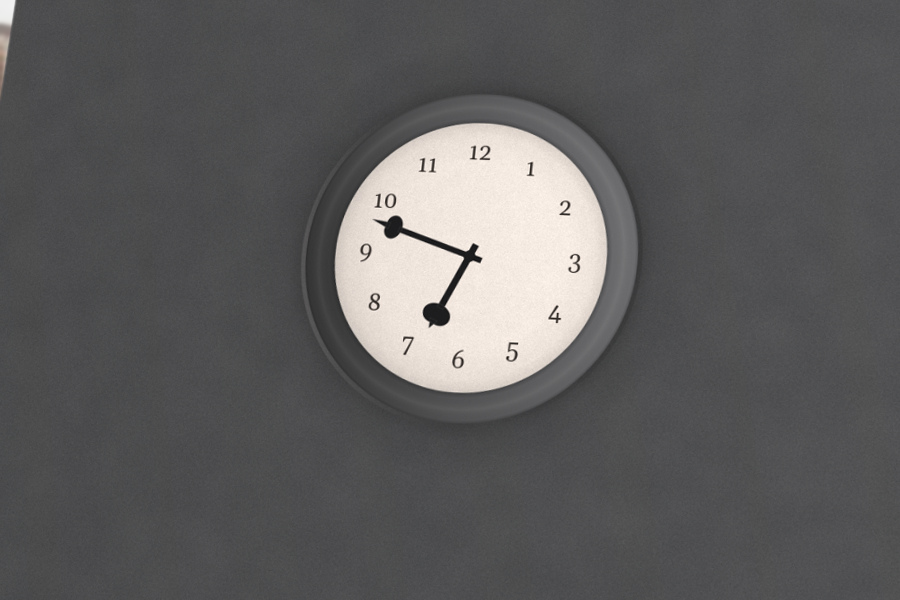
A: 6 h 48 min
